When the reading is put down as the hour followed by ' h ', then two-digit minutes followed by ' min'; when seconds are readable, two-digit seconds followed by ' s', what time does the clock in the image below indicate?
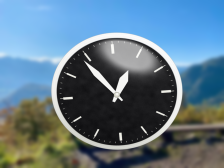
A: 12 h 54 min
